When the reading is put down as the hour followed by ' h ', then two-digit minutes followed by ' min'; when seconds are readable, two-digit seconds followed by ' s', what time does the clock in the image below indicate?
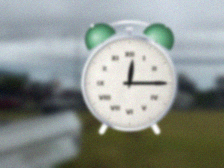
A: 12 h 15 min
